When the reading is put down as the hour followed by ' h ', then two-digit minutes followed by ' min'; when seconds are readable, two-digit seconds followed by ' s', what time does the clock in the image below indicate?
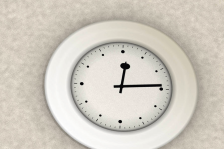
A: 12 h 14 min
